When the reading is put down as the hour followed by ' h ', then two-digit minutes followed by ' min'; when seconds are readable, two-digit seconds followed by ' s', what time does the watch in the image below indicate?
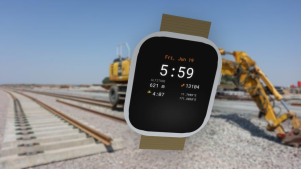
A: 5 h 59 min
